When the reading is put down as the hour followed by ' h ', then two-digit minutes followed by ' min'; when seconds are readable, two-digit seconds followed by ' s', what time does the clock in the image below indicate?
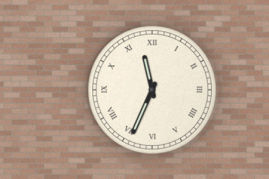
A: 11 h 34 min
